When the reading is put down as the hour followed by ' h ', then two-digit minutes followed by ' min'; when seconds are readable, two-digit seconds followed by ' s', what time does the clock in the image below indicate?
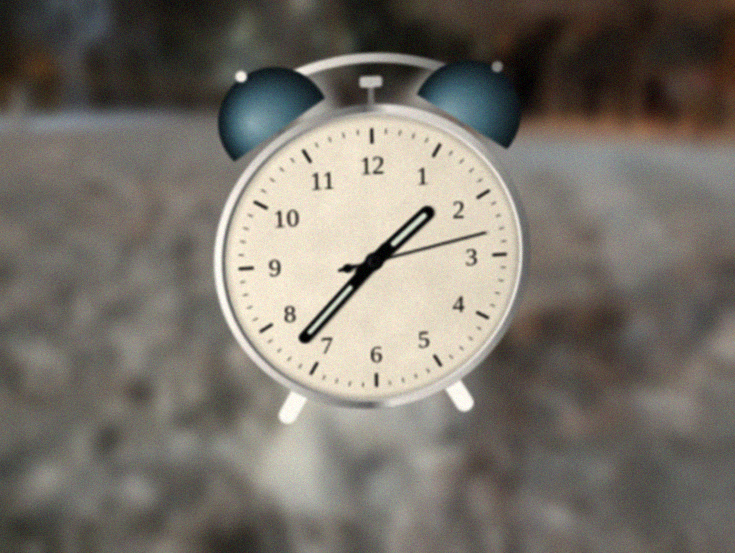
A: 1 h 37 min 13 s
